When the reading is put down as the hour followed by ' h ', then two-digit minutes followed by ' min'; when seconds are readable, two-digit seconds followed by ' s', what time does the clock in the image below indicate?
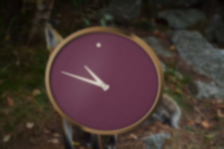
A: 10 h 49 min
